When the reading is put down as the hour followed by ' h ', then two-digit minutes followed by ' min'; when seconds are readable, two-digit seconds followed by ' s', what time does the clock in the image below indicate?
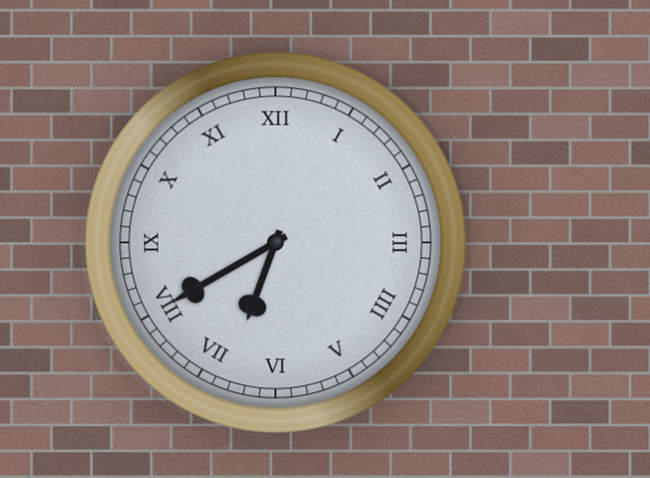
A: 6 h 40 min
